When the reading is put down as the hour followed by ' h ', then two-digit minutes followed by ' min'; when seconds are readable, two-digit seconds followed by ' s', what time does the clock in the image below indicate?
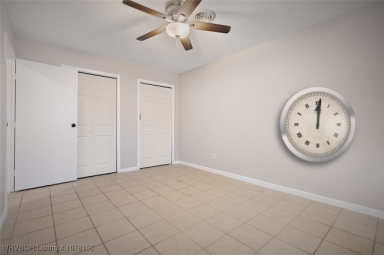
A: 12 h 01 min
